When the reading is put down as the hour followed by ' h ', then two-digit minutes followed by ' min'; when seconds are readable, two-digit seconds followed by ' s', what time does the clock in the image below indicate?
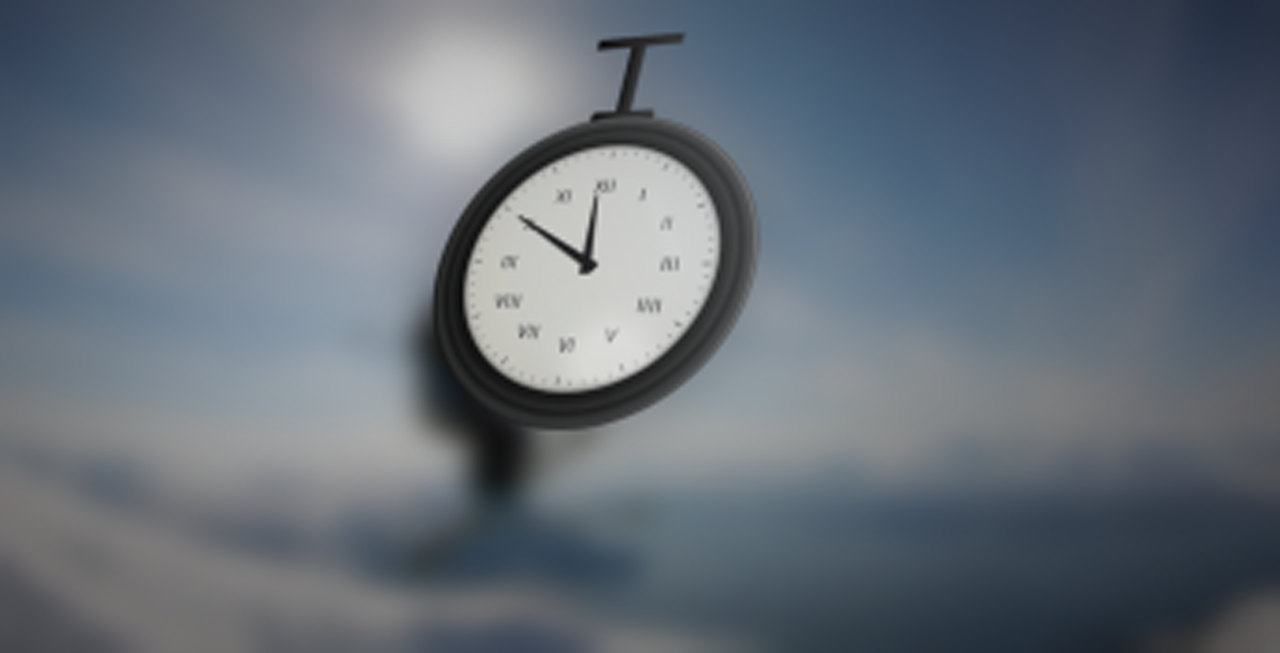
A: 11 h 50 min
